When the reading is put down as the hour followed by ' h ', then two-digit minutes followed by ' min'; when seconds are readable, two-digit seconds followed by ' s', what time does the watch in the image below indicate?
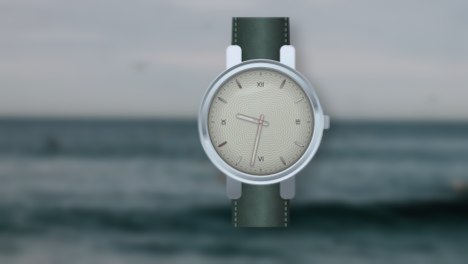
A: 9 h 32 min
